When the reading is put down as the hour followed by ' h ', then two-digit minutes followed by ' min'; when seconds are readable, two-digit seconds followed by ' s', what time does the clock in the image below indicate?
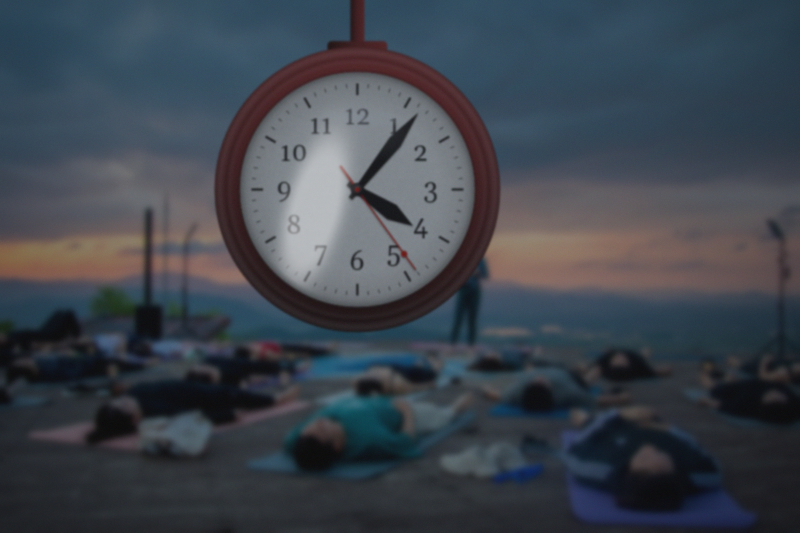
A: 4 h 06 min 24 s
